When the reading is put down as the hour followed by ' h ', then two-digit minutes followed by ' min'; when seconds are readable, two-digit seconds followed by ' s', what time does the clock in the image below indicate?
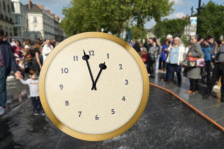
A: 12 h 58 min
